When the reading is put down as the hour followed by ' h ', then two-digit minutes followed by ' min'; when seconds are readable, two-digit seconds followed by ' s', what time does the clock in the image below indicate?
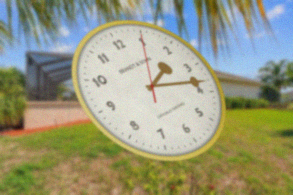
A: 2 h 18 min 05 s
